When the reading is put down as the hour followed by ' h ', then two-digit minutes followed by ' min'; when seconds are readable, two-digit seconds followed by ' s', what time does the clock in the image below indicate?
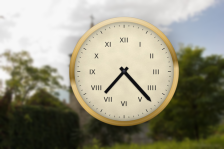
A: 7 h 23 min
